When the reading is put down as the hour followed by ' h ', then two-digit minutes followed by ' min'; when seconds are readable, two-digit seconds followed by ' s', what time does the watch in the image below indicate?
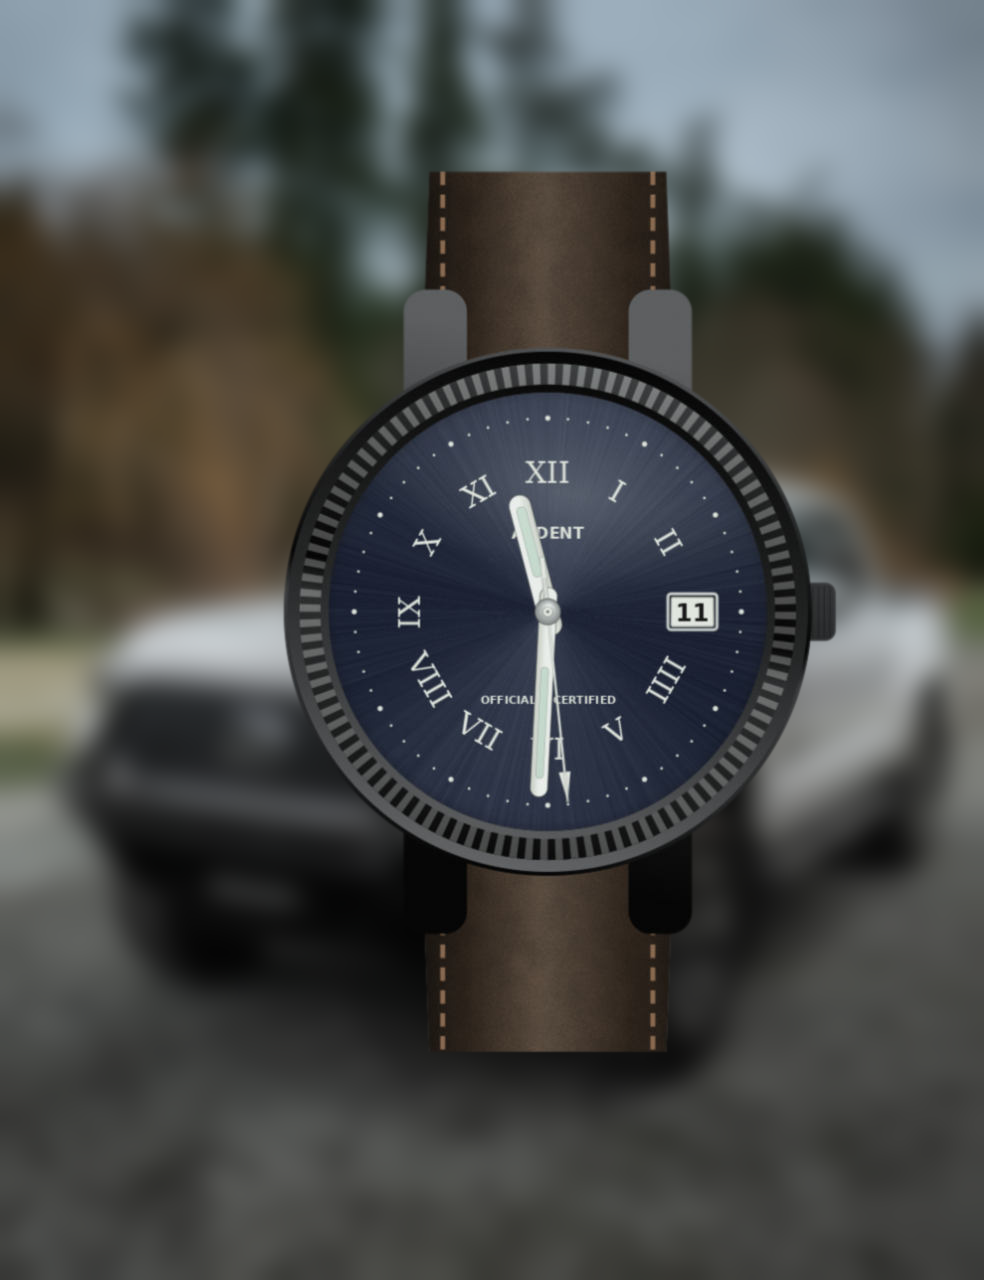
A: 11 h 30 min 29 s
